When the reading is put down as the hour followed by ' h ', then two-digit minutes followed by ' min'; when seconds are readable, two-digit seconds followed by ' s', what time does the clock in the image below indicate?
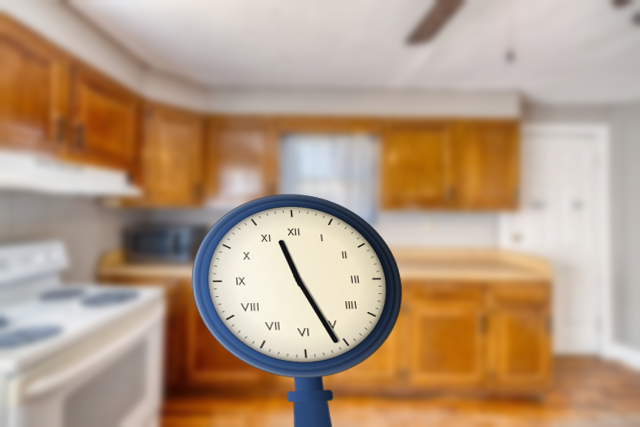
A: 11 h 26 min
